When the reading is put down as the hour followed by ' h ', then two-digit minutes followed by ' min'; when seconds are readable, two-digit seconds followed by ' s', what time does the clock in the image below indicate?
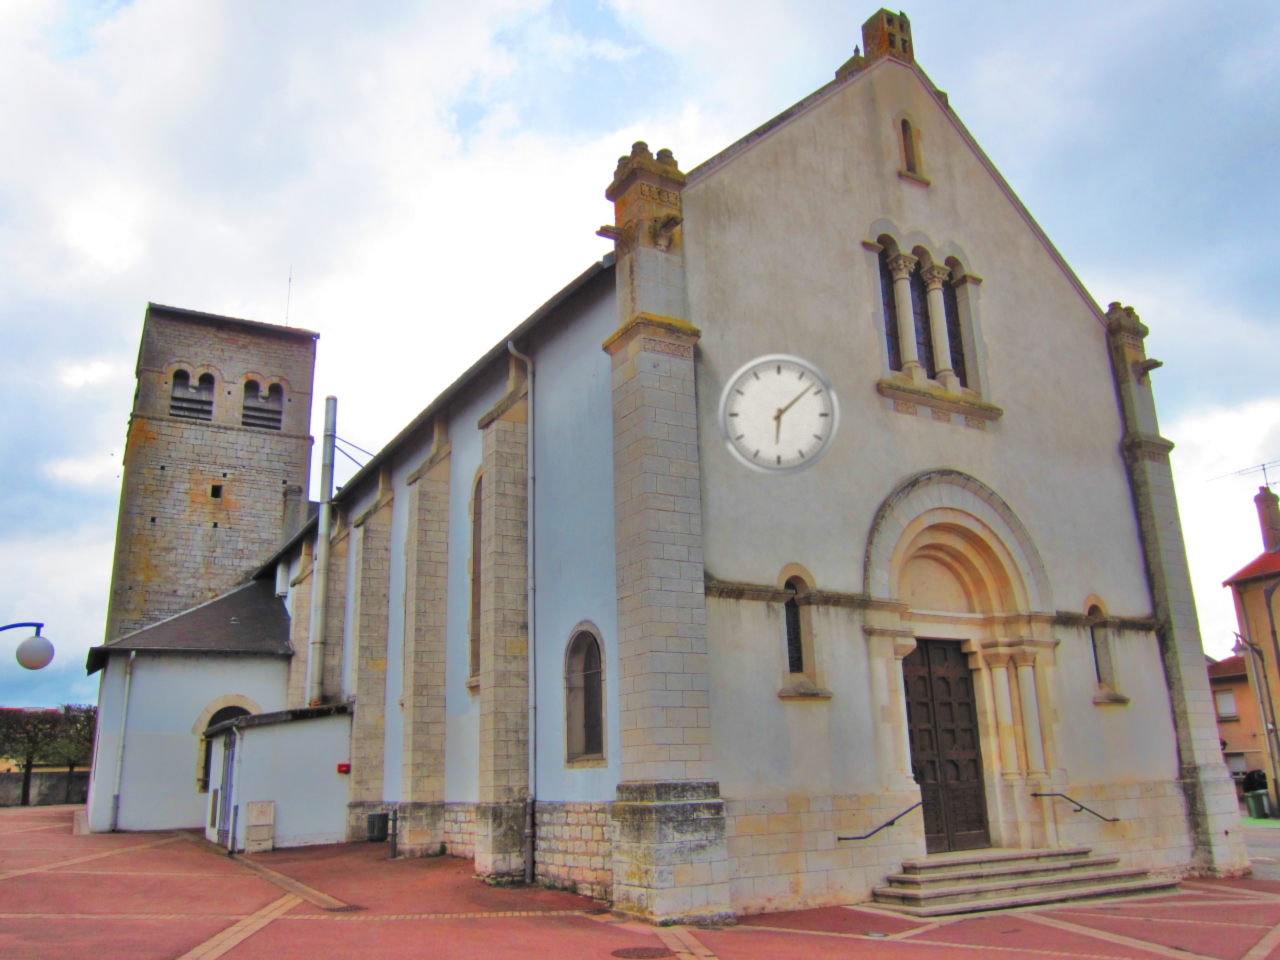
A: 6 h 08 min
